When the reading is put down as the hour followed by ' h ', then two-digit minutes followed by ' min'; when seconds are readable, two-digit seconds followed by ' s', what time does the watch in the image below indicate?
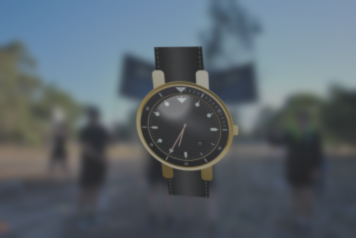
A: 6 h 35 min
